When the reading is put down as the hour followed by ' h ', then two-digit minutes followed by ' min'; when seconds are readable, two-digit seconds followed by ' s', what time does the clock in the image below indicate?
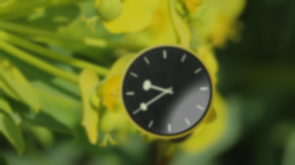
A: 9 h 40 min
